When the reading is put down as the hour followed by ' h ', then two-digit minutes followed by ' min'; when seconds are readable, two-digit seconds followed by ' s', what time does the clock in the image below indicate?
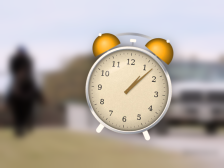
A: 1 h 07 min
